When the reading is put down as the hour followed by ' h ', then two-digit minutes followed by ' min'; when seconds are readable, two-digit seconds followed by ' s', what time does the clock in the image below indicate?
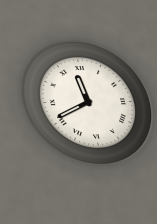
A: 11 h 41 min
